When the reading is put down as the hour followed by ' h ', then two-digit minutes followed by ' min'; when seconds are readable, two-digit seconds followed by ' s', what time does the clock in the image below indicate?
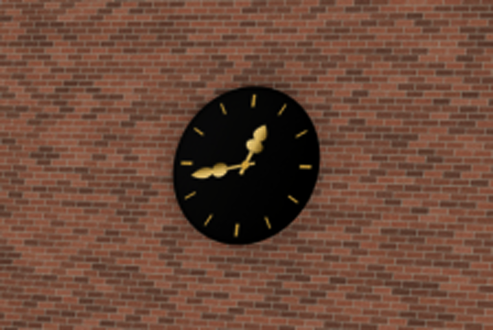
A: 12 h 43 min
